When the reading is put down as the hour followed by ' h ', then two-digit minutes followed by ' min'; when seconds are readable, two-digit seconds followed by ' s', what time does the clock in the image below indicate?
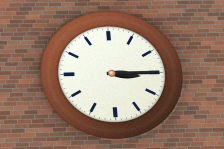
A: 3 h 15 min
